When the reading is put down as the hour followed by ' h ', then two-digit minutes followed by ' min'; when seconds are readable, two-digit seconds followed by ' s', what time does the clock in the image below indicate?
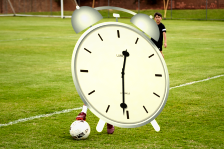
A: 12 h 31 min
